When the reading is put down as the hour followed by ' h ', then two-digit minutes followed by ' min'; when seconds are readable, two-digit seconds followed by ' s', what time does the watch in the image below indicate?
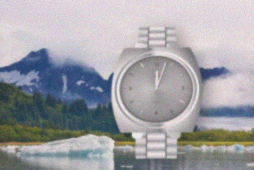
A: 12 h 03 min
